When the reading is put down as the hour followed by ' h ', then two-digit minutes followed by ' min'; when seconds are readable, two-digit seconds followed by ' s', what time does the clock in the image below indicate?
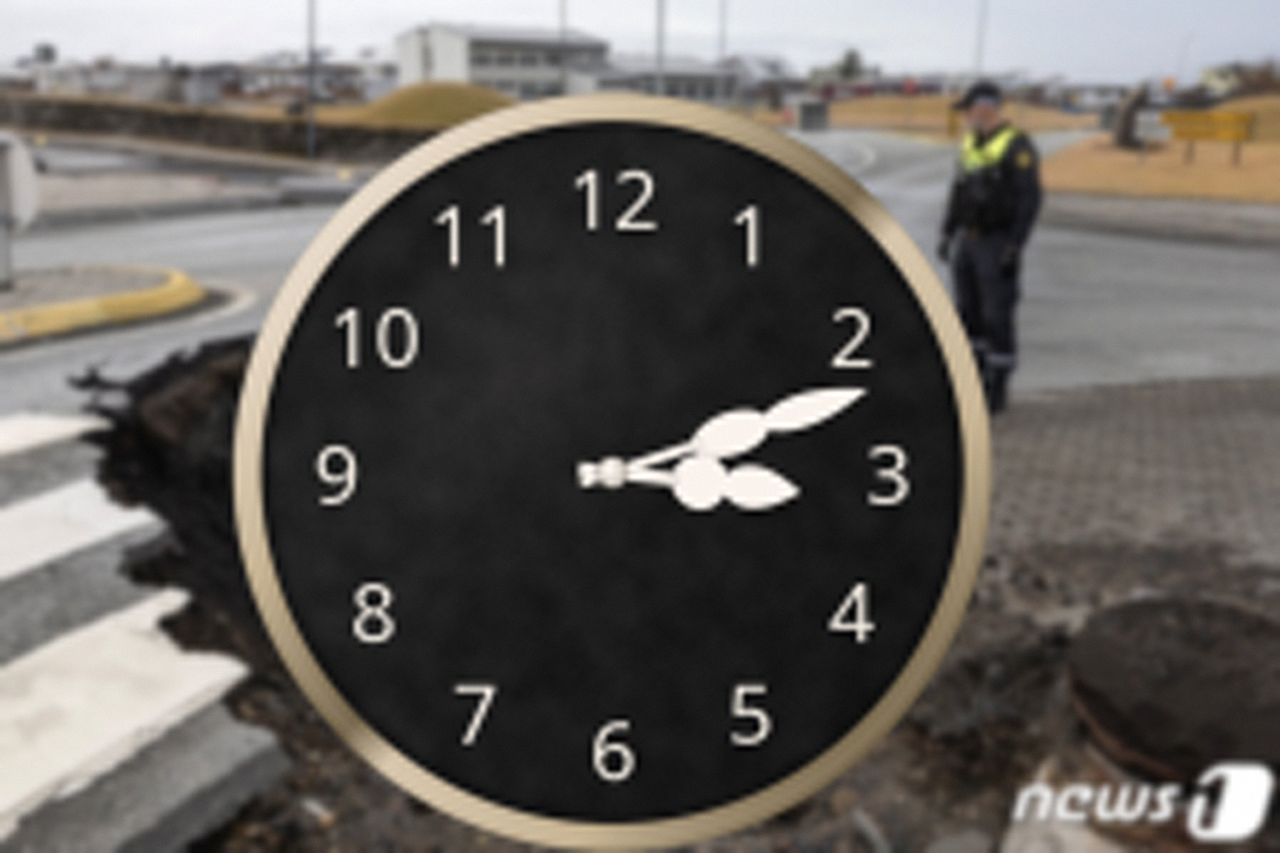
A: 3 h 12 min
